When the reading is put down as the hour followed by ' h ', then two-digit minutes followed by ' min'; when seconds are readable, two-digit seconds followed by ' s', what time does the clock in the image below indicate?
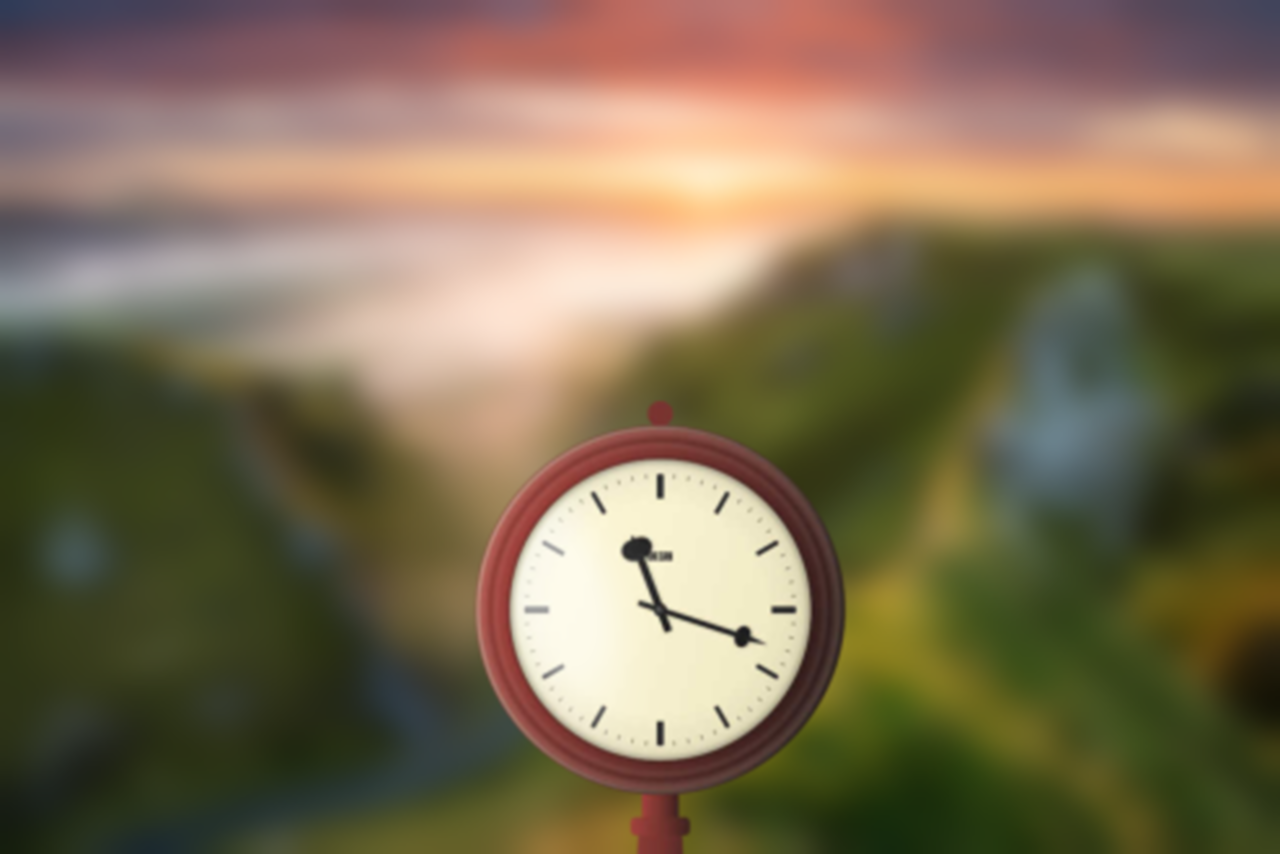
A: 11 h 18 min
